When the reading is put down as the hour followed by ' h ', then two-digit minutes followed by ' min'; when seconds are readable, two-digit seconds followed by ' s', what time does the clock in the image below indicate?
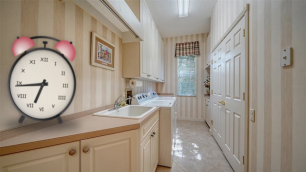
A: 6 h 44 min
